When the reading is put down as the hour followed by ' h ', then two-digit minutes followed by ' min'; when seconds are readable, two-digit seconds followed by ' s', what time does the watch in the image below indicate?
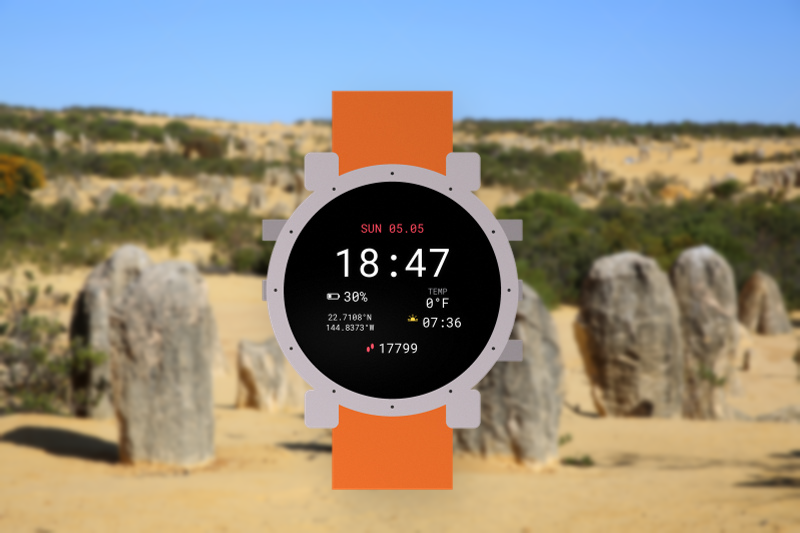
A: 18 h 47 min
